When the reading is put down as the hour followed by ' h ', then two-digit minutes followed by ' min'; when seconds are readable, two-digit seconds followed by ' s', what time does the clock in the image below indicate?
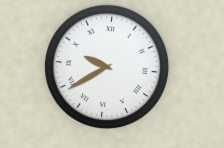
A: 9 h 39 min
